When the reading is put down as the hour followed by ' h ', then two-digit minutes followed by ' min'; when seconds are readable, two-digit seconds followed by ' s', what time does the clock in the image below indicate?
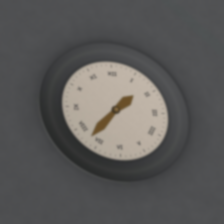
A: 1 h 37 min
